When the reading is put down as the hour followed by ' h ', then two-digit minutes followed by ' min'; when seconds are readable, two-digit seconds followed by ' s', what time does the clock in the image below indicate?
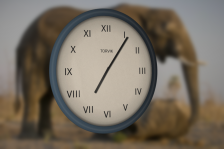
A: 7 h 06 min
